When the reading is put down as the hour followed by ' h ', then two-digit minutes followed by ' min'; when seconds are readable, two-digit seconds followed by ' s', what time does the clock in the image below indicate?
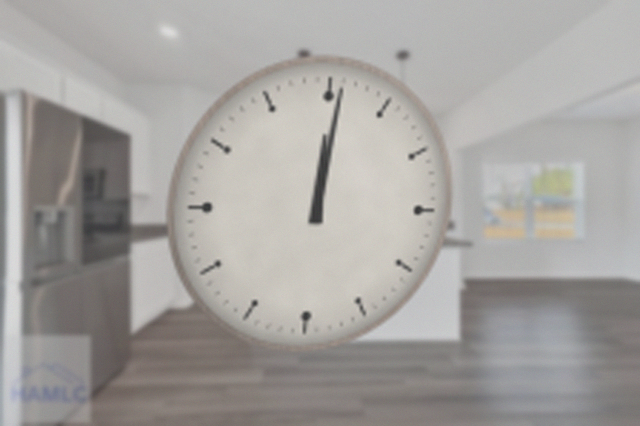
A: 12 h 01 min
